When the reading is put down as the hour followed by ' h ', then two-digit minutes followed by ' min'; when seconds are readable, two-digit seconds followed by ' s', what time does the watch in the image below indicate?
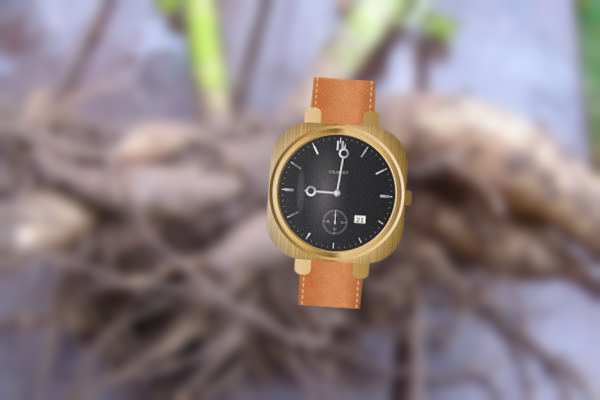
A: 9 h 01 min
